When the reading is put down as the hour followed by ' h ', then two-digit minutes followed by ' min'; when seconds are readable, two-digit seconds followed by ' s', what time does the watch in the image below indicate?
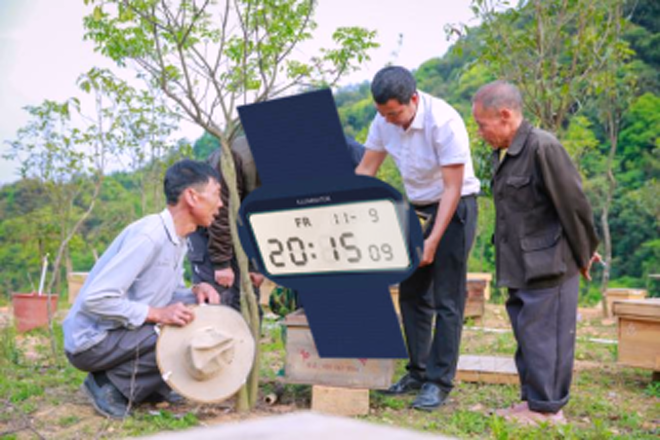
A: 20 h 15 min 09 s
